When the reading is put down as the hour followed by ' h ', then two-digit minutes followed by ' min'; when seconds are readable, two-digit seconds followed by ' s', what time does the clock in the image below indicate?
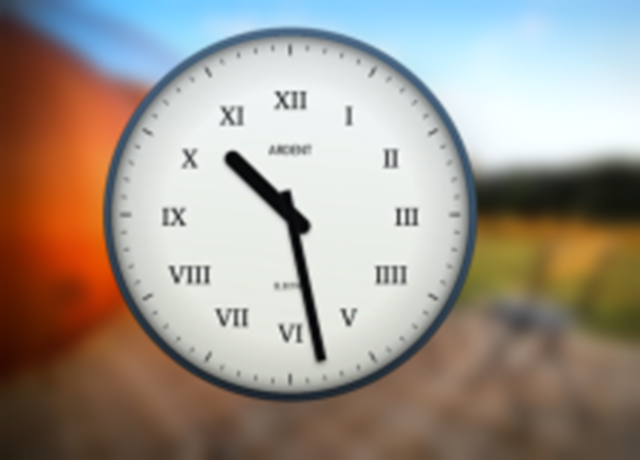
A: 10 h 28 min
